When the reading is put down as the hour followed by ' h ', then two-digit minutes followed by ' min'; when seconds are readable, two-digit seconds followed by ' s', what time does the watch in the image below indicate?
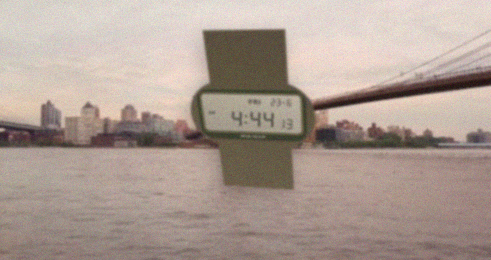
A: 4 h 44 min
